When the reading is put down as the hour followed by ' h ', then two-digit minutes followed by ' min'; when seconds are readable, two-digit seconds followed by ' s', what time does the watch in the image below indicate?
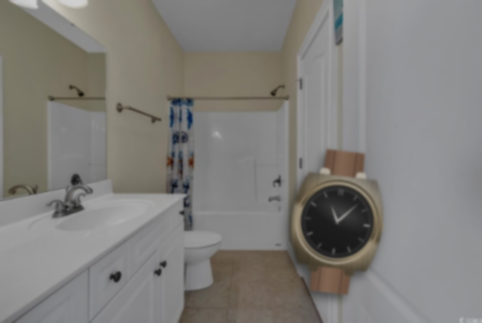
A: 11 h 07 min
